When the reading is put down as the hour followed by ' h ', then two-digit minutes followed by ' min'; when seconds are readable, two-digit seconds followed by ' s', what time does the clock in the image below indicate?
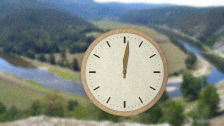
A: 12 h 01 min
